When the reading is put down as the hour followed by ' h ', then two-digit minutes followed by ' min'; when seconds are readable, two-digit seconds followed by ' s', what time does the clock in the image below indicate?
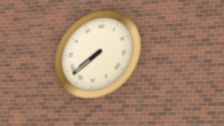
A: 7 h 38 min
